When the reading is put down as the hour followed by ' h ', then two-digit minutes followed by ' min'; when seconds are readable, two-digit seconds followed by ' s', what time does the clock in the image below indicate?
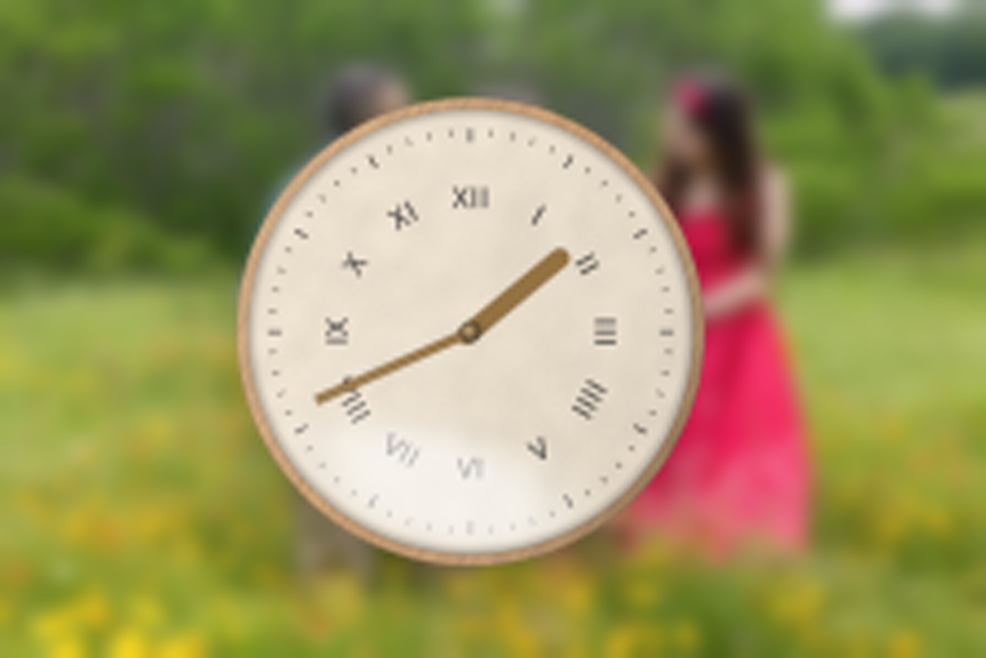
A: 1 h 41 min
